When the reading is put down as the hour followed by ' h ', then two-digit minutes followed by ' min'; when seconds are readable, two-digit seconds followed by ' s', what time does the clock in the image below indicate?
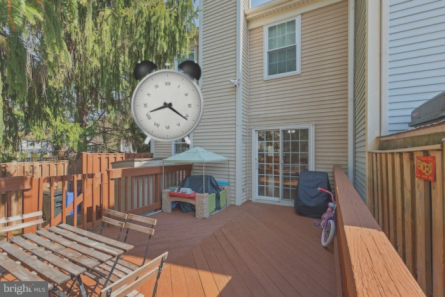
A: 8 h 21 min
